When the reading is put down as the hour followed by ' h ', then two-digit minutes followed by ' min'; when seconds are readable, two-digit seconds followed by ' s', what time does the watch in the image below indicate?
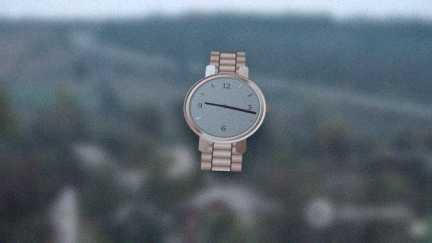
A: 9 h 17 min
